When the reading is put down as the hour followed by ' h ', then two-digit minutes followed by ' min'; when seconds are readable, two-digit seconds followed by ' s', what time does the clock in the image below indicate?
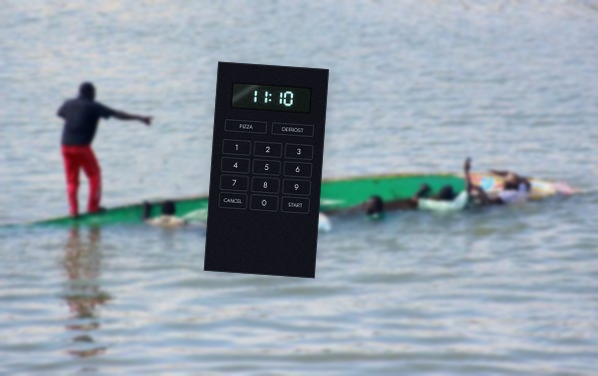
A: 11 h 10 min
